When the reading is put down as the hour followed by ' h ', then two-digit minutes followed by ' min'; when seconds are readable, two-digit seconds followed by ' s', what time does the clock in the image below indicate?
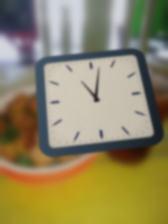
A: 11 h 02 min
